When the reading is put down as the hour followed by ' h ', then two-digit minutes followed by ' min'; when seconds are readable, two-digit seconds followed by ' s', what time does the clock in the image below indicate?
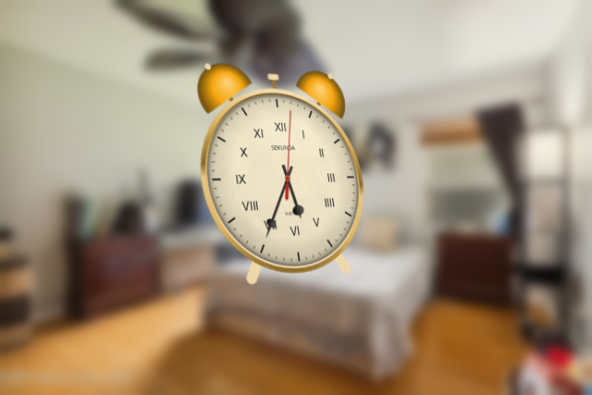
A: 5 h 35 min 02 s
